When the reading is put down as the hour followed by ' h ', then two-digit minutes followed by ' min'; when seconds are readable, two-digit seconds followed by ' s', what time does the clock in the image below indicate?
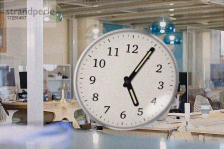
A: 5 h 05 min
